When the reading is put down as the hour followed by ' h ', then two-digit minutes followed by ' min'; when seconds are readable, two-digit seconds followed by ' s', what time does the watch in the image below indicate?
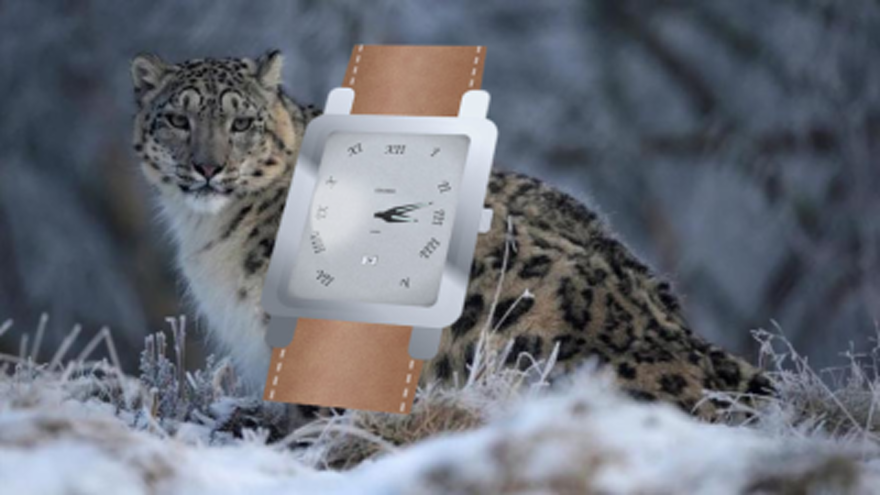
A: 3 h 12 min
